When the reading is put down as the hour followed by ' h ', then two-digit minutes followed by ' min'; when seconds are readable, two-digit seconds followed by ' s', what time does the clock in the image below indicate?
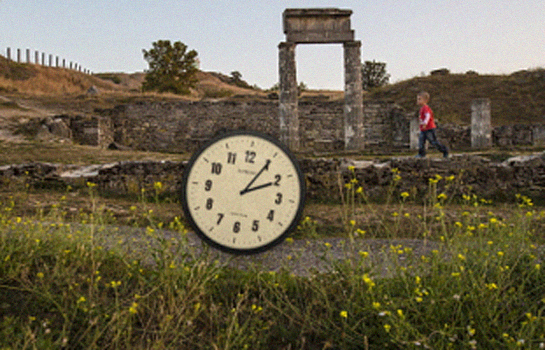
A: 2 h 05 min
